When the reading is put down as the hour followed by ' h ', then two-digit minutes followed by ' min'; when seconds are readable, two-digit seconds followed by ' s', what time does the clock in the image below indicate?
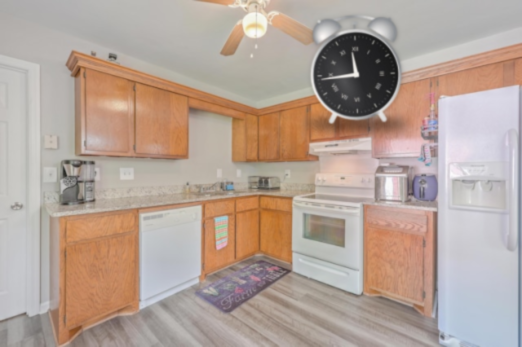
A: 11 h 44 min
